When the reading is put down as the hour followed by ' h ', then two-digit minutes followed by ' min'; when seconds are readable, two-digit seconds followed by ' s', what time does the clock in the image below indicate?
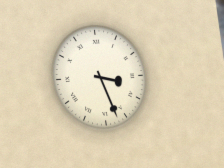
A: 3 h 27 min
